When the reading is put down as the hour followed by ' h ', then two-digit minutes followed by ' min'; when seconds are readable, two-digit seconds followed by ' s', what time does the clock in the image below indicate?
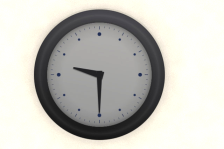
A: 9 h 30 min
